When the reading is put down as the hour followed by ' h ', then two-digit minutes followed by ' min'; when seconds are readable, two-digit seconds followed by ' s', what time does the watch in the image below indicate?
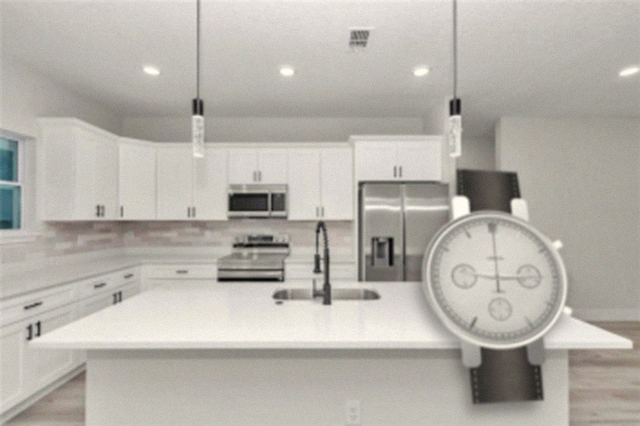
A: 9 h 15 min
